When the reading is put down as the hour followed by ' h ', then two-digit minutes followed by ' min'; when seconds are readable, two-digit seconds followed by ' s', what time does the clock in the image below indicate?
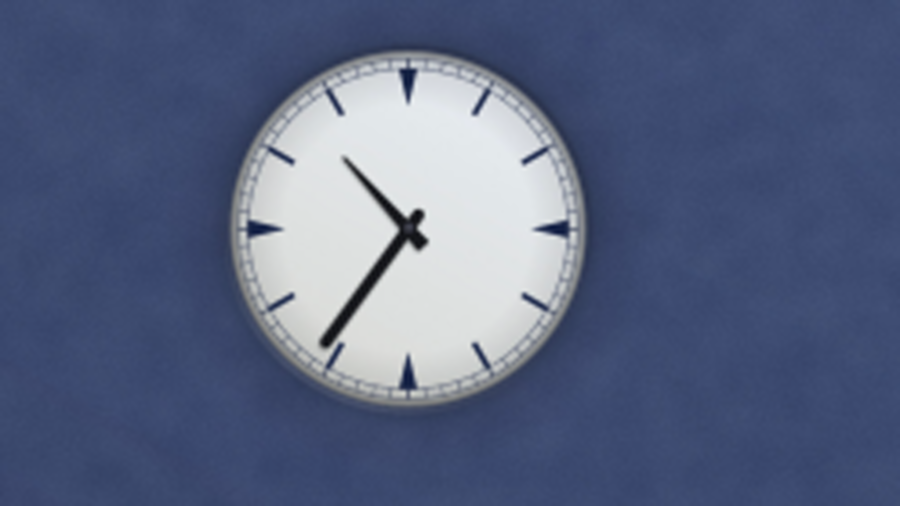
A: 10 h 36 min
